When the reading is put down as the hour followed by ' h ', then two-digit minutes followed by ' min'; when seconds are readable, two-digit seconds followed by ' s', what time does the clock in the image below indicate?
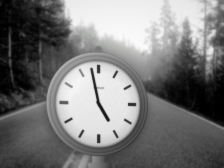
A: 4 h 58 min
